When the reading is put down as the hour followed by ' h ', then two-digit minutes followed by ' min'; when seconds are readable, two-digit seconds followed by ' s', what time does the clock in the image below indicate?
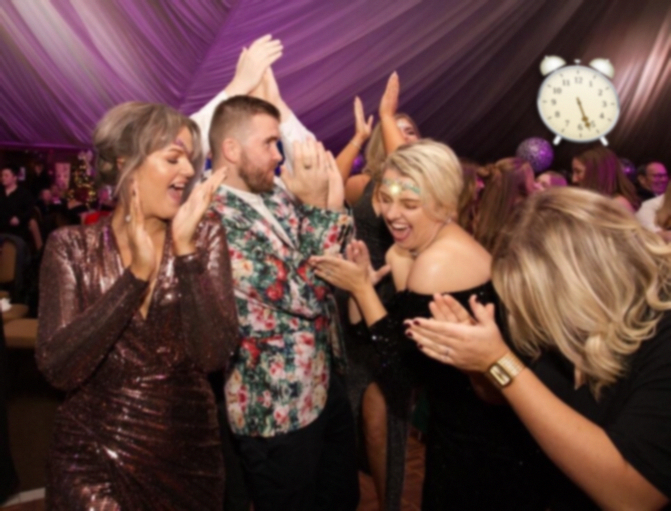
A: 5 h 27 min
